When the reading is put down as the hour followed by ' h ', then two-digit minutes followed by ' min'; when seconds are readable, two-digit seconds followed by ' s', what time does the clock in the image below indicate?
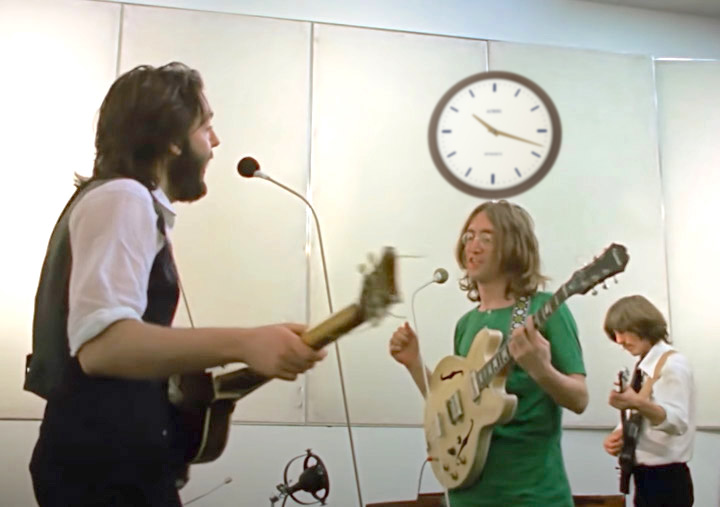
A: 10 h 18 min
